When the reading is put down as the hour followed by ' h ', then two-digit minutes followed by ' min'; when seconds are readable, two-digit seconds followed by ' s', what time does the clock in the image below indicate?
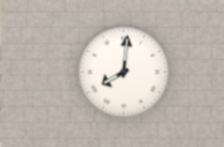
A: 8 h 01 min
